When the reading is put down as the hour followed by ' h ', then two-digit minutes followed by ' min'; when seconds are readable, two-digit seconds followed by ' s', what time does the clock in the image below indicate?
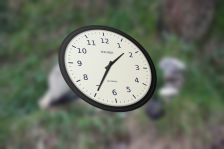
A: 1 h 35 min
